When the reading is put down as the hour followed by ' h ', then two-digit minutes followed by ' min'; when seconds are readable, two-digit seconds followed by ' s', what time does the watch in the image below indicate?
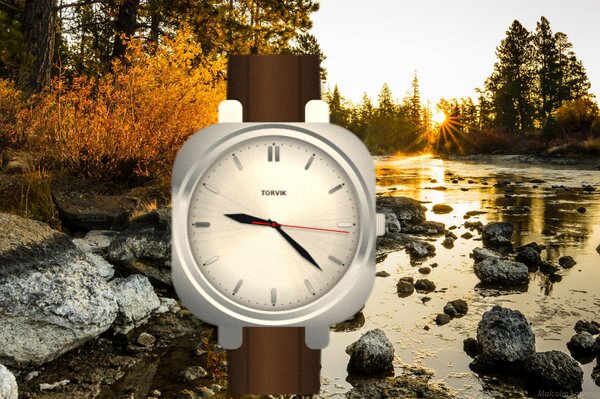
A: 9 h 22 min 16 s
